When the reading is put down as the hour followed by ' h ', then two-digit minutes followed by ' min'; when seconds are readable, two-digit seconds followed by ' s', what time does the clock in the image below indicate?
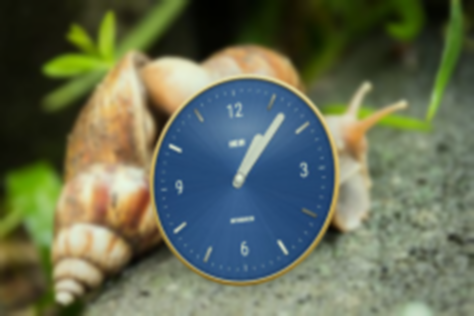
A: 1 h 07 min
